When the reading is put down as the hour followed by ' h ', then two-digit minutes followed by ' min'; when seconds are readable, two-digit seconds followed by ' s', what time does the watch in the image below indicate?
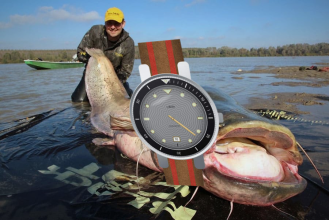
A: 4 h 22 min
